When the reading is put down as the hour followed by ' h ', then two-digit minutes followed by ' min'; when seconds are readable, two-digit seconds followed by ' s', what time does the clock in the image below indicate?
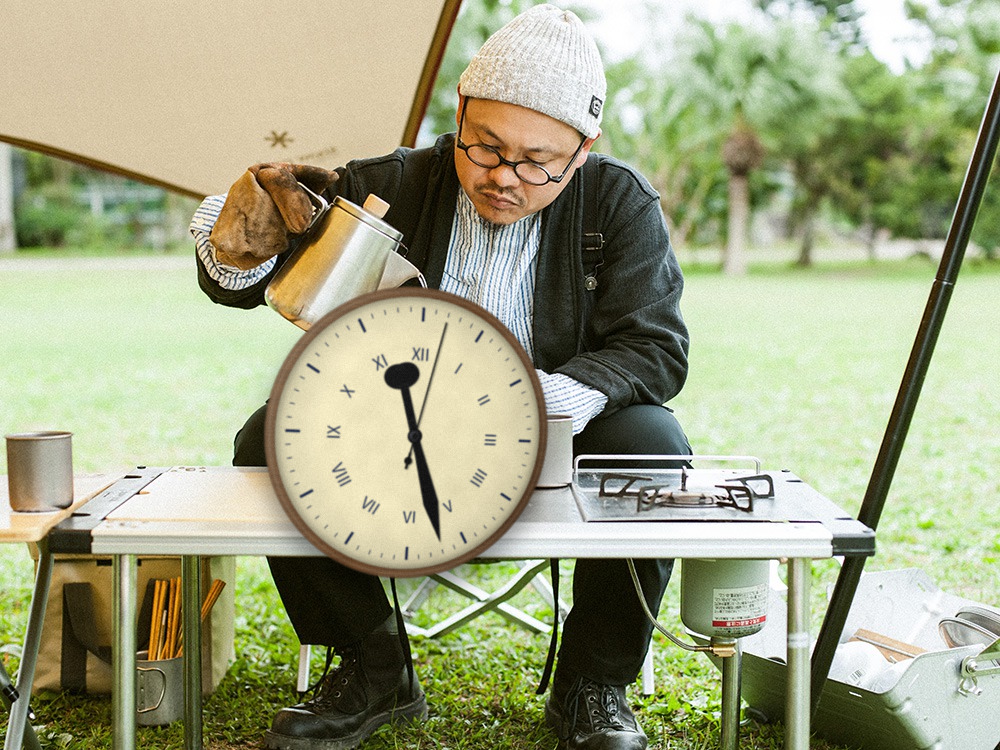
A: 11 h 27 min 02 s
